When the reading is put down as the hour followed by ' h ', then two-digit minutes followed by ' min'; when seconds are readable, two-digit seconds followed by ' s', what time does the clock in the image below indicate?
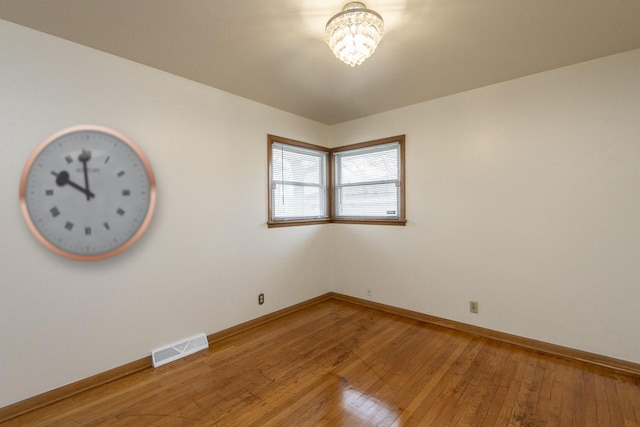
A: 9 h 59 min
